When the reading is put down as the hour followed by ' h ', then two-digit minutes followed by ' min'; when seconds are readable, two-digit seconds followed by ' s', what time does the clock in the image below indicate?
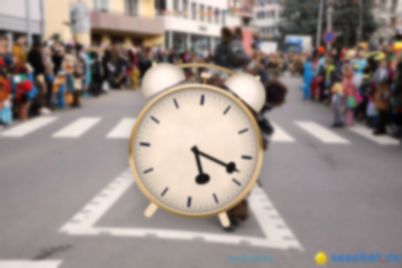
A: 5 h 18 min
